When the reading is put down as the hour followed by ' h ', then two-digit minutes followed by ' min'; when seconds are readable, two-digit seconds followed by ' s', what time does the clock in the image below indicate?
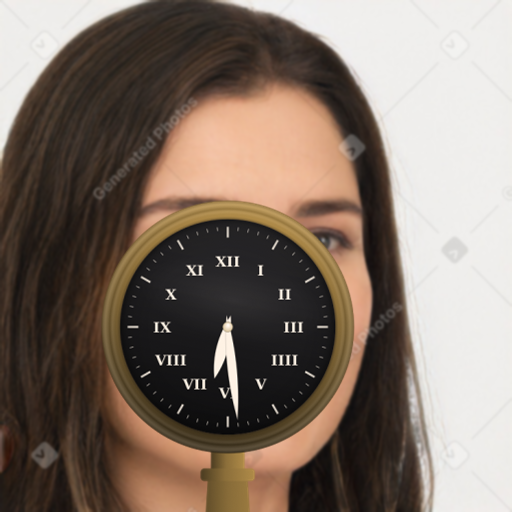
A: 6 h 29 min
